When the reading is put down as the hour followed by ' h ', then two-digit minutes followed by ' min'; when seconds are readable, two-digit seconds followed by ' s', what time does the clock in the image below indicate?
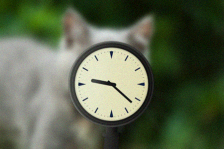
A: 9 h 22 min
